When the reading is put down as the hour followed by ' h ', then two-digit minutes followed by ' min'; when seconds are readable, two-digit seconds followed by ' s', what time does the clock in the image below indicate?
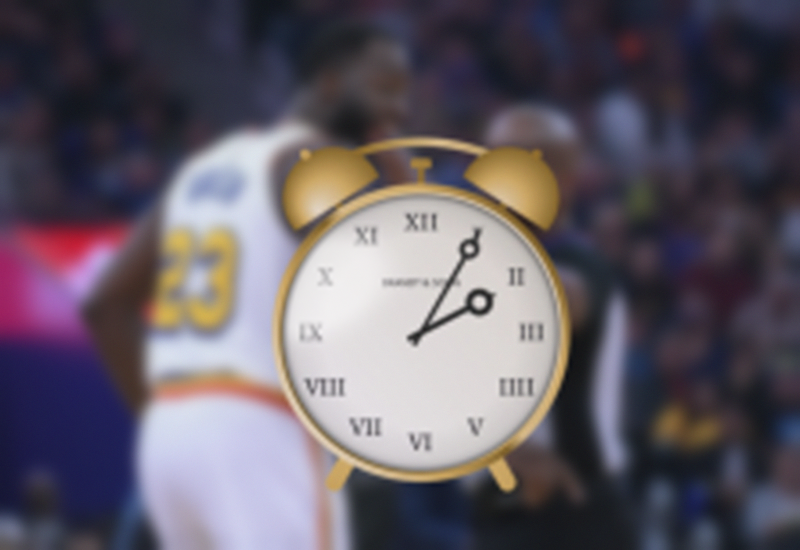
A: 2 h 05 min
